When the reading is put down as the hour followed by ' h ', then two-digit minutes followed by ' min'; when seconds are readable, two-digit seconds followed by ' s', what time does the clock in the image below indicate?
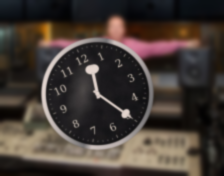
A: 12 h 25 min
